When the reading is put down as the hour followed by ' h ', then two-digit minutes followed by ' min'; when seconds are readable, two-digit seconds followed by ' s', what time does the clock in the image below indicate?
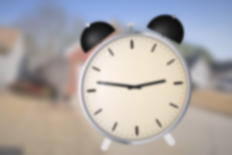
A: 2 h 47 min
